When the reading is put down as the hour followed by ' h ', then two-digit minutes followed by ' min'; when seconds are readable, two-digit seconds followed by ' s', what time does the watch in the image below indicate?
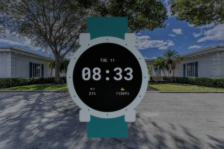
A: 8 h 33 min
